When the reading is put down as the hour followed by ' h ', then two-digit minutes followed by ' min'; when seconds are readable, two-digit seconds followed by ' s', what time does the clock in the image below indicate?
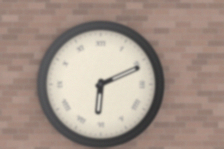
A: 6 h 11 min
